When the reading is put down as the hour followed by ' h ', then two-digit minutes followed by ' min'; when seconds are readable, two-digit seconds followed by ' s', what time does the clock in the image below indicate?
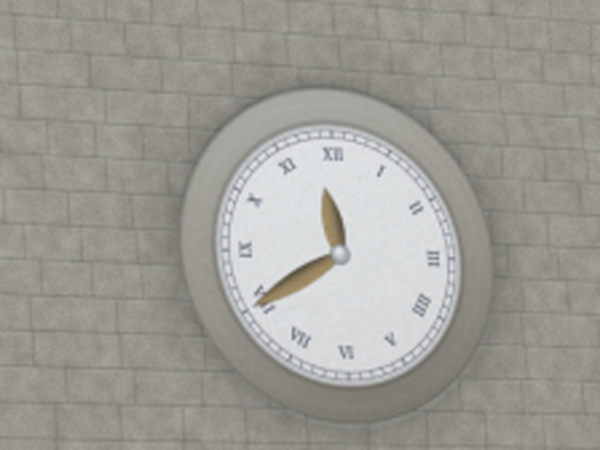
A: 11 h 40 min
